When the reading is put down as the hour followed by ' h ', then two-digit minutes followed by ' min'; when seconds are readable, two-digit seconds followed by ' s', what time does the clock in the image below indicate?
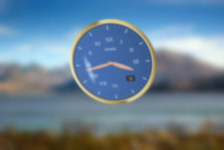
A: 3 h 43 min
